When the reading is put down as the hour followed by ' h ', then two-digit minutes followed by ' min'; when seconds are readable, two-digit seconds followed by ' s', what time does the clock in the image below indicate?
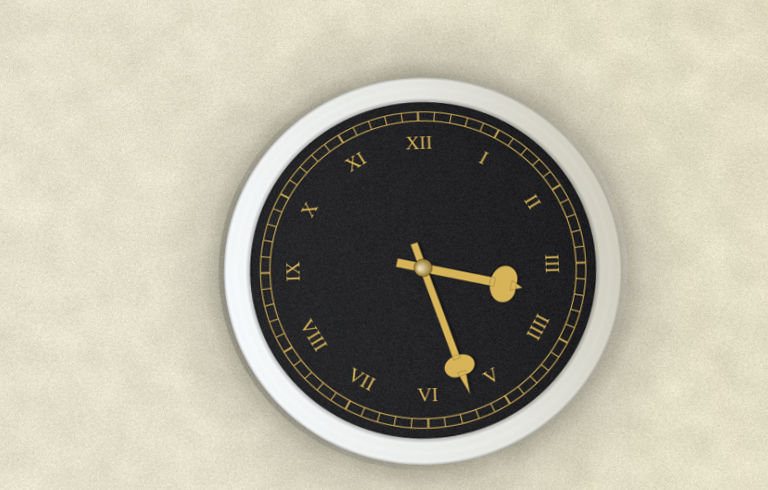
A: 3 h 27 min
